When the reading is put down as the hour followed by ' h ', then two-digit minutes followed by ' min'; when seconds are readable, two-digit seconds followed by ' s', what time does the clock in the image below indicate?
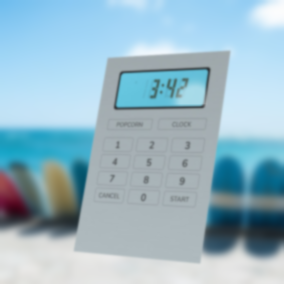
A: 3 h 42 min
